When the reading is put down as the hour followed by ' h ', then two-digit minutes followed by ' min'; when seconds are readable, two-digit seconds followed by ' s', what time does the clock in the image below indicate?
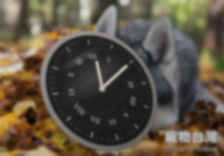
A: 12 h 10 min
